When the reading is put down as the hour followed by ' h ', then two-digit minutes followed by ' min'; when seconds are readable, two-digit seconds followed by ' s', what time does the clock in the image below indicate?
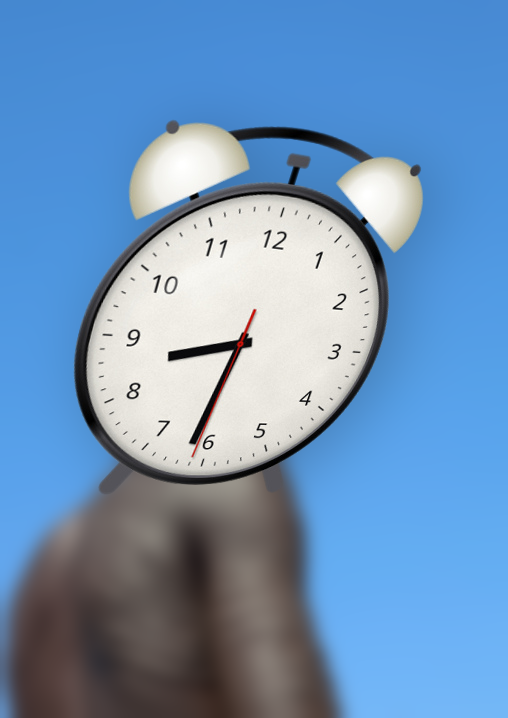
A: 8 h 31 min 31 s
